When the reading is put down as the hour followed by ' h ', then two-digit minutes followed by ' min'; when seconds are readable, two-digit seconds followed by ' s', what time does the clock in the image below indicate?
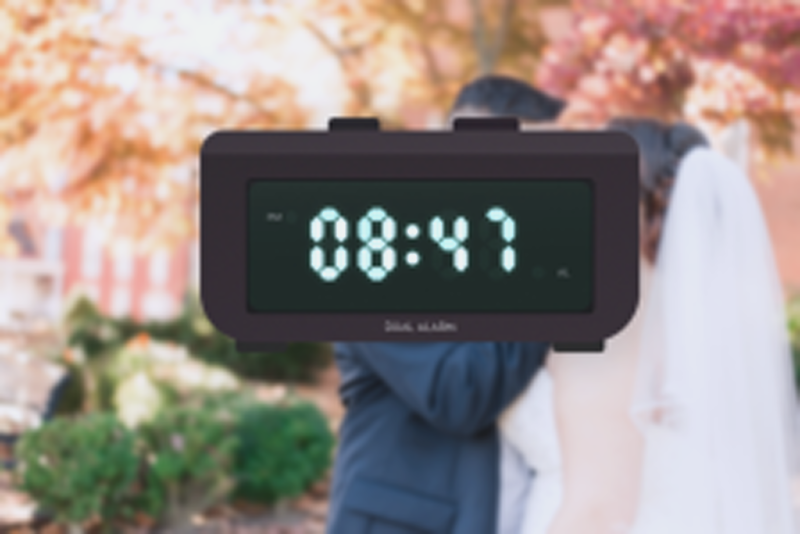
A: 8 h 47 min
